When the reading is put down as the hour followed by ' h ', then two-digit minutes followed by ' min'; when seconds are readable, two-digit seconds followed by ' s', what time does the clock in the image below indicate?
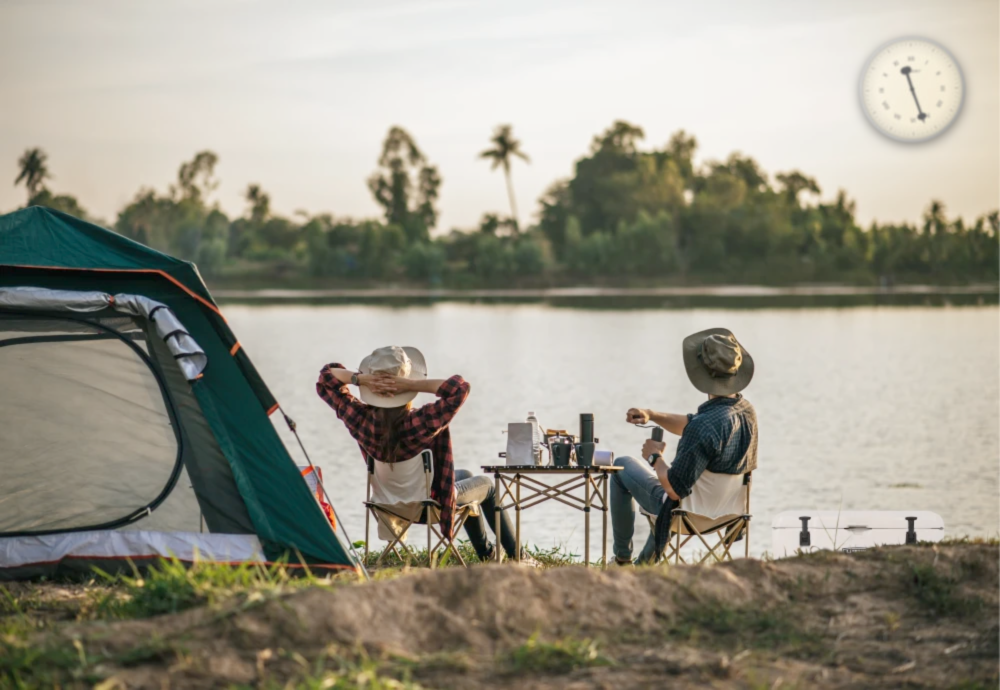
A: 11 h 27 min
